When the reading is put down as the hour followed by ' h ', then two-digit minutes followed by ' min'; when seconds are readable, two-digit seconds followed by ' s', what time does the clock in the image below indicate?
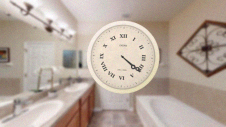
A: 4 h 21 min
